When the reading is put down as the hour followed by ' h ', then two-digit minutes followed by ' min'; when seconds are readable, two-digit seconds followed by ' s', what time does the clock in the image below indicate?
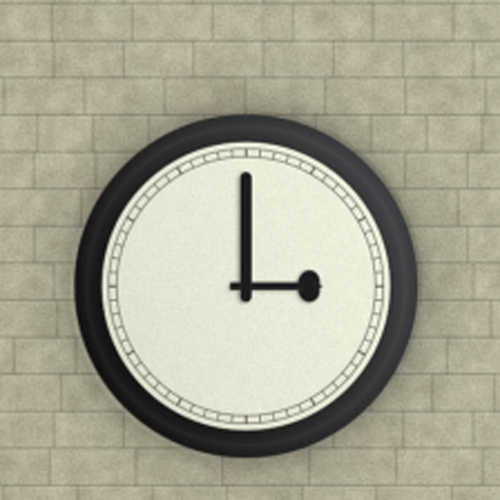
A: 3 h 00 min
